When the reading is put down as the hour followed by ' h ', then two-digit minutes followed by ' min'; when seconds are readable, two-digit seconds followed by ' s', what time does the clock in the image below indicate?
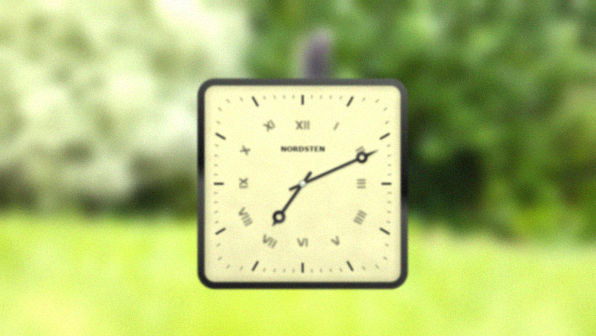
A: 7 h 11 min
